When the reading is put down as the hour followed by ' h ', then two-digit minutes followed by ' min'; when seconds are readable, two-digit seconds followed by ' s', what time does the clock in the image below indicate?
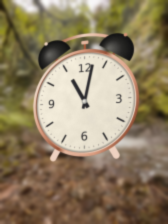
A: 11 h 02 min
